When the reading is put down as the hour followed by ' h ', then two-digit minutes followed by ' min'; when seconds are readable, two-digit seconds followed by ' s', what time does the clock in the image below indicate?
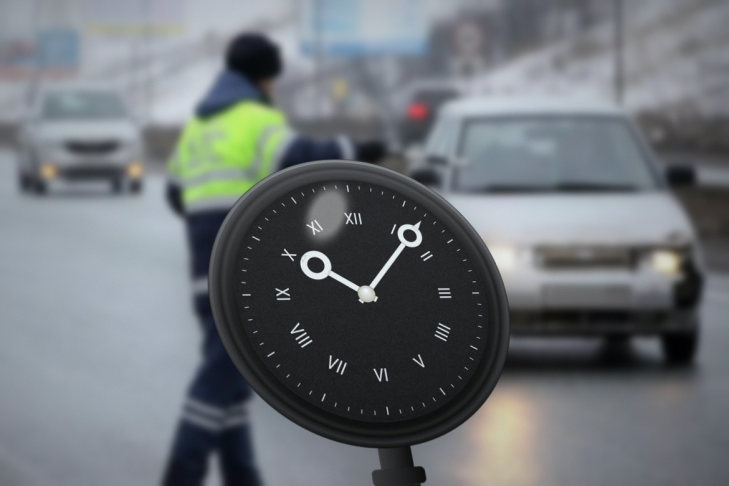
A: 10 h 07 min
